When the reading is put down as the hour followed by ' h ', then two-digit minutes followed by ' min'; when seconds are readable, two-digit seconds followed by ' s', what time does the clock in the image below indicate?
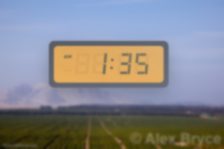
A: 1 h 35 min
